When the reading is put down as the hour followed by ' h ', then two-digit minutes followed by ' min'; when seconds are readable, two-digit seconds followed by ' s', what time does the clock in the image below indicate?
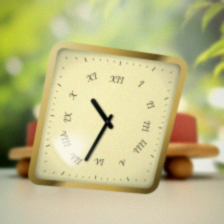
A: 10 h 33 min
